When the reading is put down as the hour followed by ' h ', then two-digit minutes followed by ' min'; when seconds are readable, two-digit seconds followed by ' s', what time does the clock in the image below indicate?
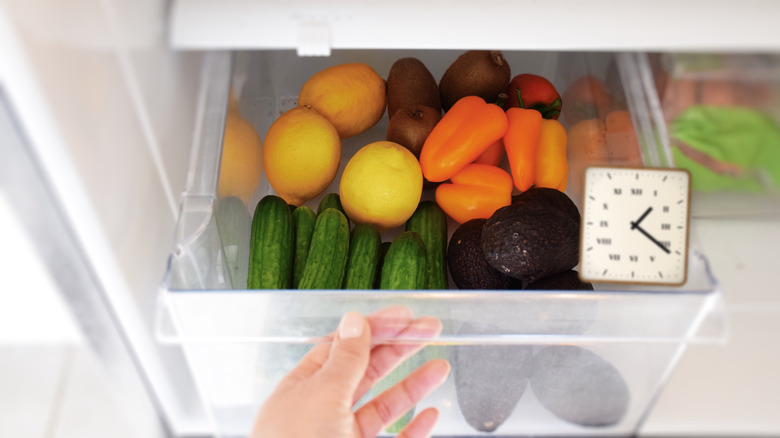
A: 1 h 21 min
